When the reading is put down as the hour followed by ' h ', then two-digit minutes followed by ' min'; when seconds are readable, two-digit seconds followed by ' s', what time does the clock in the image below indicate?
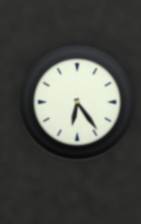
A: 6 h 24 min
